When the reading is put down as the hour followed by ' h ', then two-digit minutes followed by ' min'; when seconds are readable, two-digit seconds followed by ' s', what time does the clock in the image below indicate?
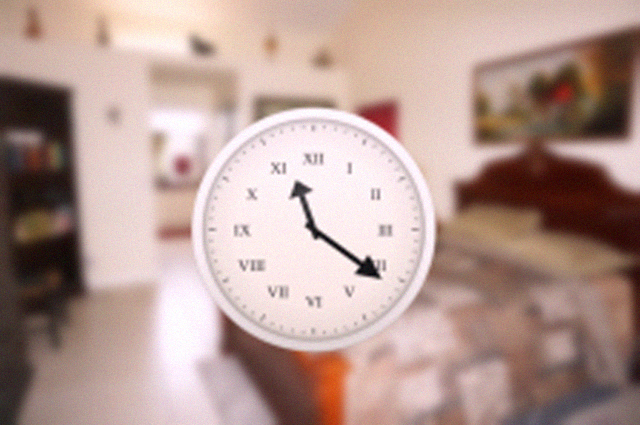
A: 11 h 21 min
